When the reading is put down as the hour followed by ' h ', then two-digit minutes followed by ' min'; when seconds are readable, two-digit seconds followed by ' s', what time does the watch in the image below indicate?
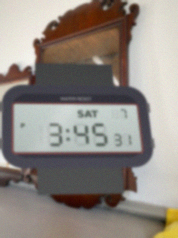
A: 3 h 45 min 31 s
